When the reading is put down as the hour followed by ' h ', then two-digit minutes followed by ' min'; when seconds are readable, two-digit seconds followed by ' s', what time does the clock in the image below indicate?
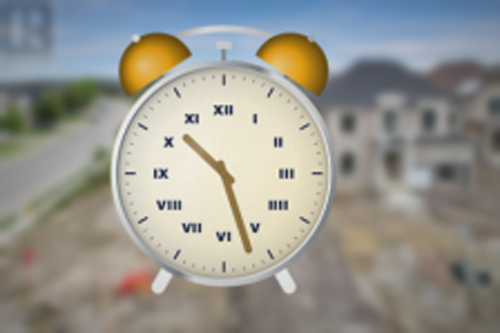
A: 10 h 27 min
